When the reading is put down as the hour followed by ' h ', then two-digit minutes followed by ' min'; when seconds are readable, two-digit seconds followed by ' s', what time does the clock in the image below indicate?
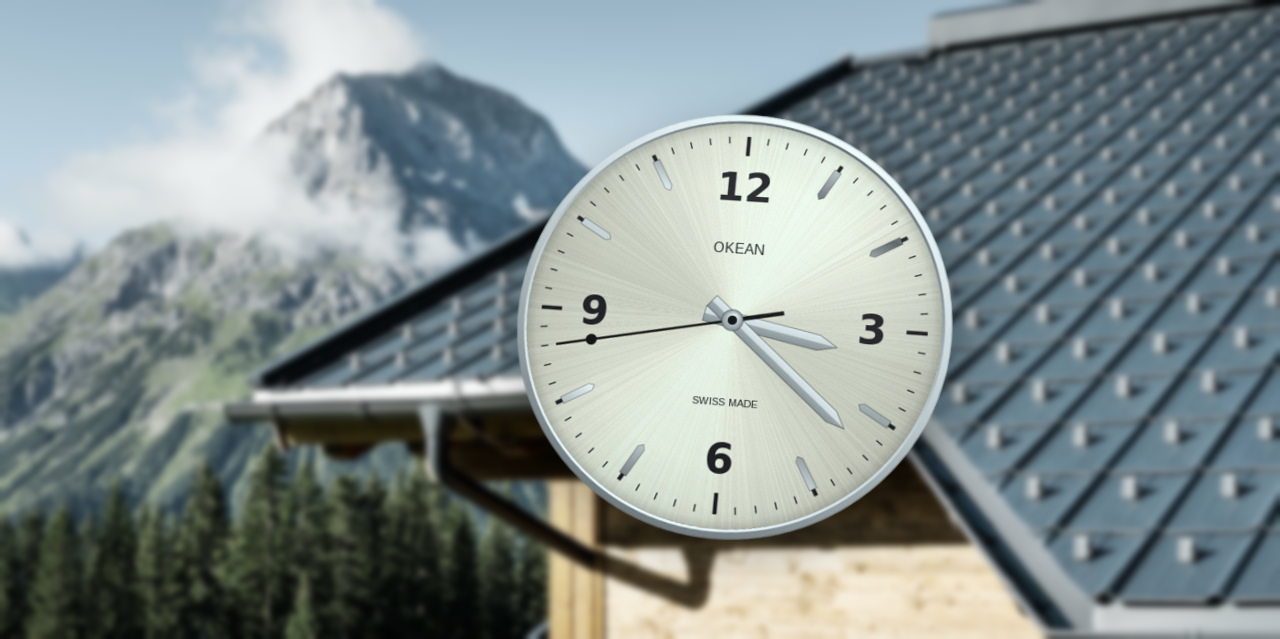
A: 3 h 21 min 43 s
